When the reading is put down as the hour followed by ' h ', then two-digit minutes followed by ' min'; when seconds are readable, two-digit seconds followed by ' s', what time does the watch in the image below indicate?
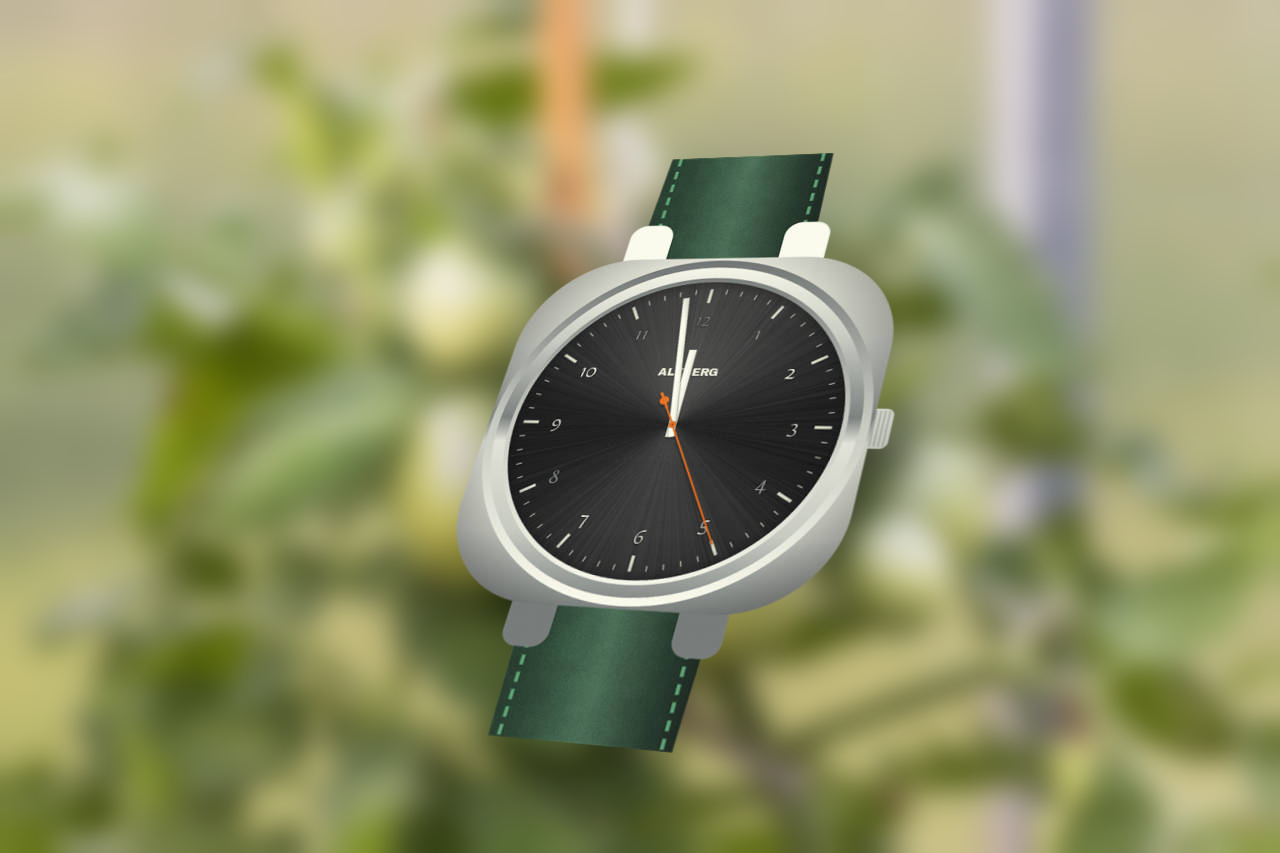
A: 11 h 58 min 25 s
